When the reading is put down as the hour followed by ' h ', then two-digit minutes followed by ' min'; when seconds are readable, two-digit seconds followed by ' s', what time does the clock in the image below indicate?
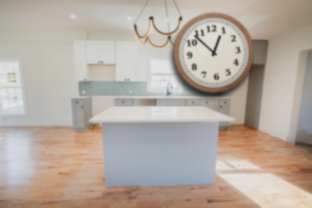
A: 12 h 53 min
